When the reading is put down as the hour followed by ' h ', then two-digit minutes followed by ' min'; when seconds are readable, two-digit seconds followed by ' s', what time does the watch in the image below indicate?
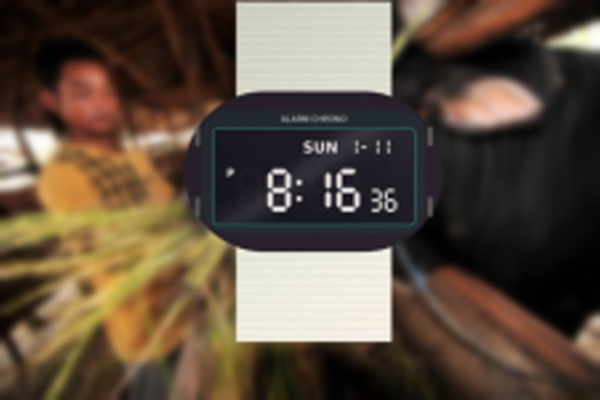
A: 8 h 16 min 36 s
